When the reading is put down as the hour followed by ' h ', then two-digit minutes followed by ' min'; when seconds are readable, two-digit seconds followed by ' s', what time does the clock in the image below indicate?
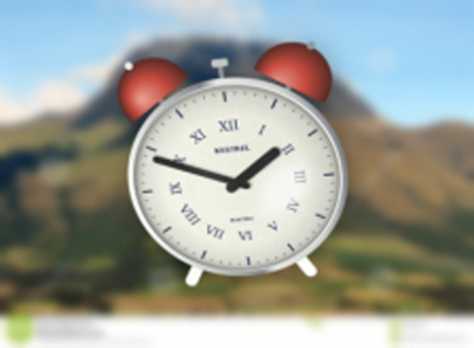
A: 1 h 49 min
